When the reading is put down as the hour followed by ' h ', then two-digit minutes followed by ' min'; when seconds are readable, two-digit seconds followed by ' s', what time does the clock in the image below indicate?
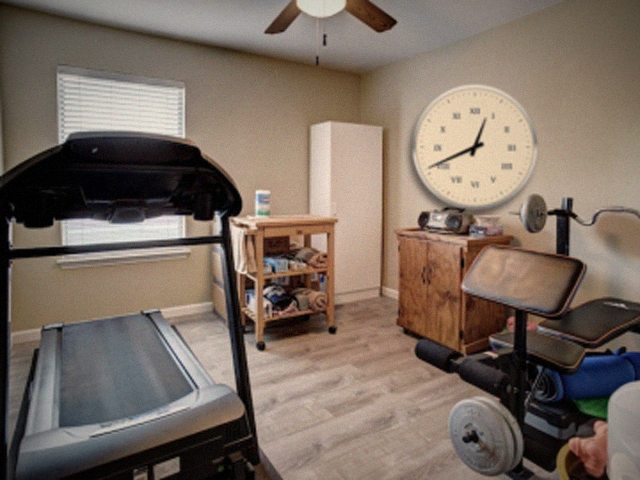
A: 12 h 41 min
